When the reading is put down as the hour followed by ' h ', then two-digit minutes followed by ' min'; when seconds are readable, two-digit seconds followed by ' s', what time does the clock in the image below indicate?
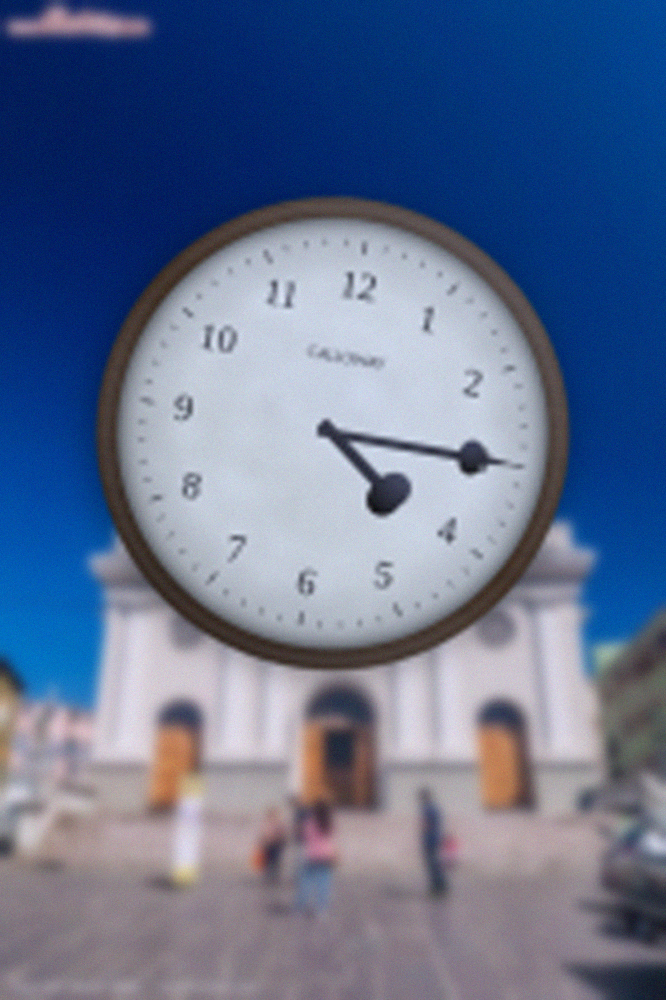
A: 4 h 15 min
